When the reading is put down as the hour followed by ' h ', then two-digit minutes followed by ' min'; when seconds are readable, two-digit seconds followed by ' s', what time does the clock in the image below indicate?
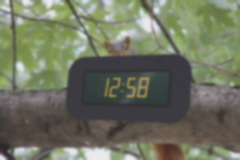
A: 12 h 58 min
